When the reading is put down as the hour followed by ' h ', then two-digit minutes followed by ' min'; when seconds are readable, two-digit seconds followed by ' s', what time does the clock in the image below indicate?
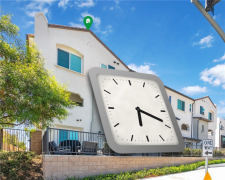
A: 6 h 19 min
